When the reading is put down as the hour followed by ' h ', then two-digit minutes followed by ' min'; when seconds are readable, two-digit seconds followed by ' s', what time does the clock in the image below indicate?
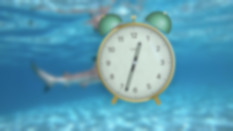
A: 12 h 33 min
